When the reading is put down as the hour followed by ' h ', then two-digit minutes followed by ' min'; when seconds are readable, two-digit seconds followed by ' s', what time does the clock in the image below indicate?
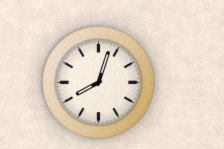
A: 8 h 03 min
